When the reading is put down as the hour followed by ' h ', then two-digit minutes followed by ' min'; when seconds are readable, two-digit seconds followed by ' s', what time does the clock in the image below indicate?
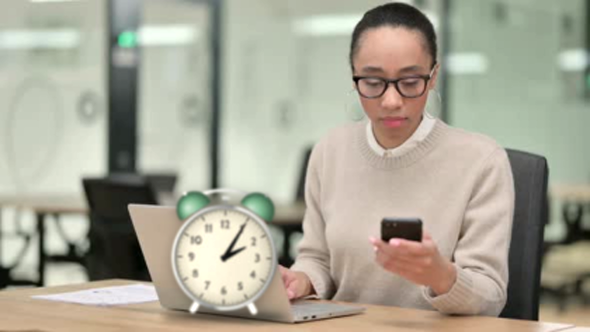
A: 2 h 05 min
